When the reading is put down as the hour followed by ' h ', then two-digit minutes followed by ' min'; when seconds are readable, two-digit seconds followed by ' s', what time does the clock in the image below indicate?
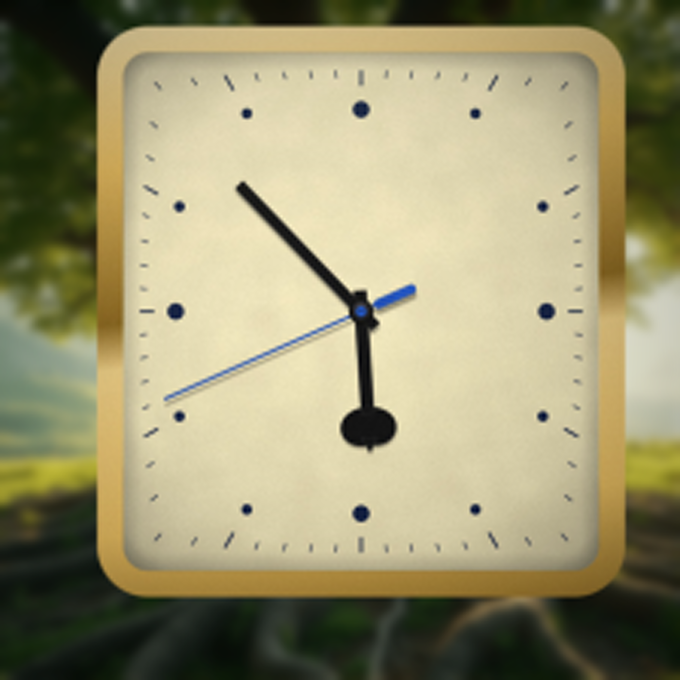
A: 5 h 52 min 41 s
